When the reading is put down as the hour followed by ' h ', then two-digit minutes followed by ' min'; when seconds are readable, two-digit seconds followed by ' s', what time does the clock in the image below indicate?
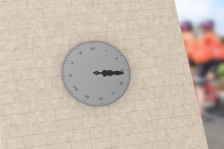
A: 3 h 16 min
